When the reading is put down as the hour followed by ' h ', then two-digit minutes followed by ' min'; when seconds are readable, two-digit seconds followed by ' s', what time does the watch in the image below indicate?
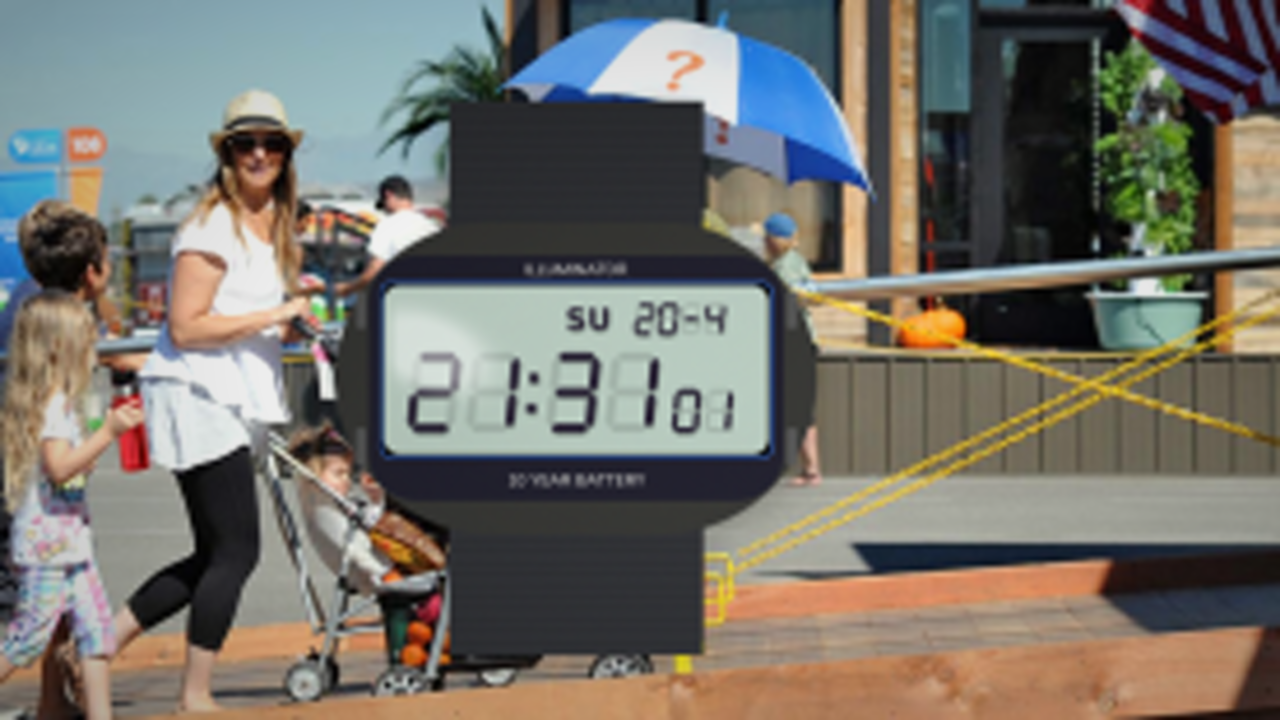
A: 21 h 31 min 01 s
